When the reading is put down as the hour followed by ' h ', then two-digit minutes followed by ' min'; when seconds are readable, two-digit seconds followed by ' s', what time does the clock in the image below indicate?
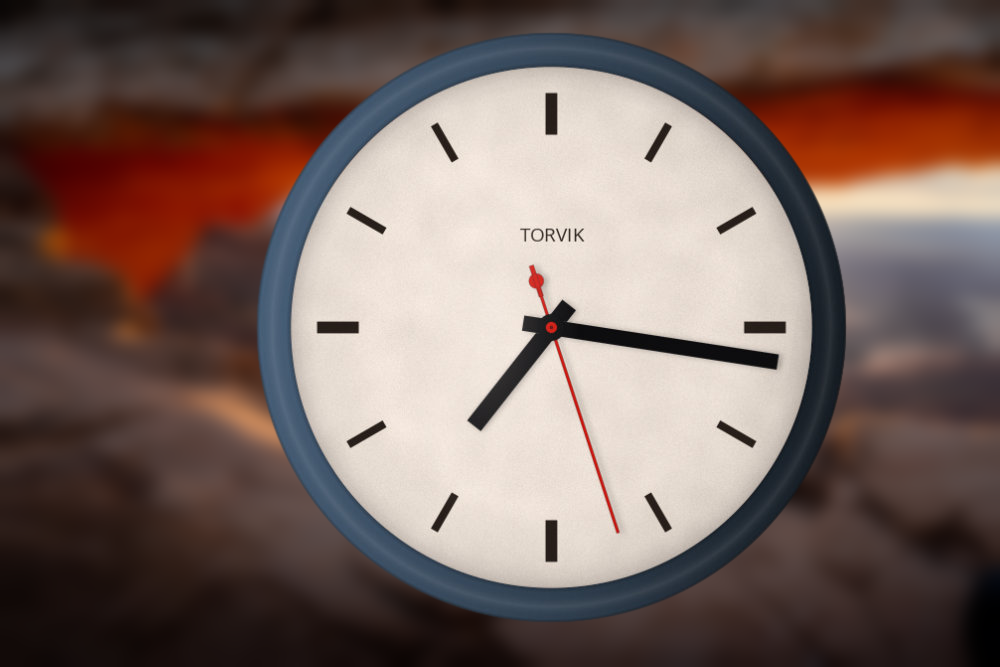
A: 7 h 16 min 27 s
